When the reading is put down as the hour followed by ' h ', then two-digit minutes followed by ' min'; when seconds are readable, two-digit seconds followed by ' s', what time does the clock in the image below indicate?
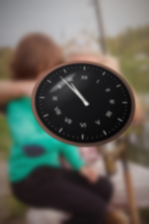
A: 10 h 53 min
